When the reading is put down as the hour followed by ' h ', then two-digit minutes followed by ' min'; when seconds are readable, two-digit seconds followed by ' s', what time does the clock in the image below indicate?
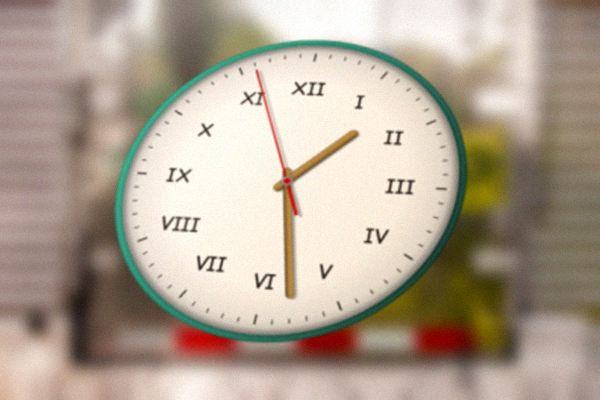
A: 1 h 27 min 56 s
